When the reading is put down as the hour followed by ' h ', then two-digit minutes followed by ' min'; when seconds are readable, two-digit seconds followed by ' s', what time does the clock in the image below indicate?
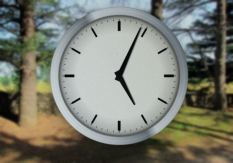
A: 5 h 04 min
